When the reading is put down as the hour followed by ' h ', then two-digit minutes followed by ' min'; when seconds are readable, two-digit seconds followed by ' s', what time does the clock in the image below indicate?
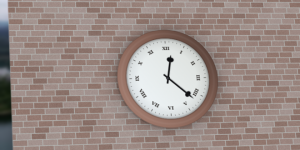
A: 12 h 22 min
